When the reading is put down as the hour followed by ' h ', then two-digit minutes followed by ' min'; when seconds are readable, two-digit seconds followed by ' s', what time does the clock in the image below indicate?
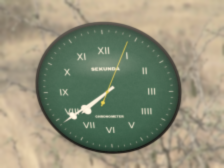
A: 7 h 39 min 04 s
